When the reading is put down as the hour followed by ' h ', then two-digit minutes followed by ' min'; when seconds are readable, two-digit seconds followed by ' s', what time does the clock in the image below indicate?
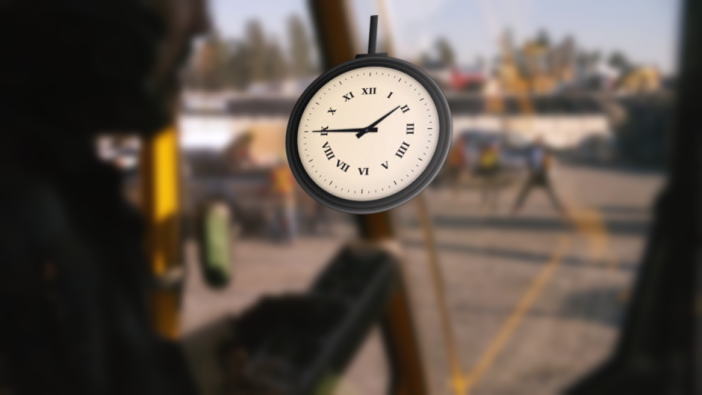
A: 1 h 45 min
